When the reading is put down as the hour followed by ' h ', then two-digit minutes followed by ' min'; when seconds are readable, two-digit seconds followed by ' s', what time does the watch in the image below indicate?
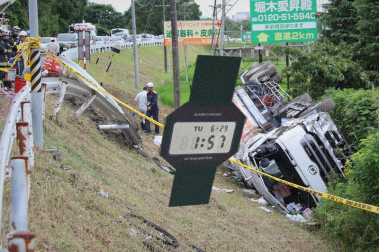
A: 1 h 57 min
